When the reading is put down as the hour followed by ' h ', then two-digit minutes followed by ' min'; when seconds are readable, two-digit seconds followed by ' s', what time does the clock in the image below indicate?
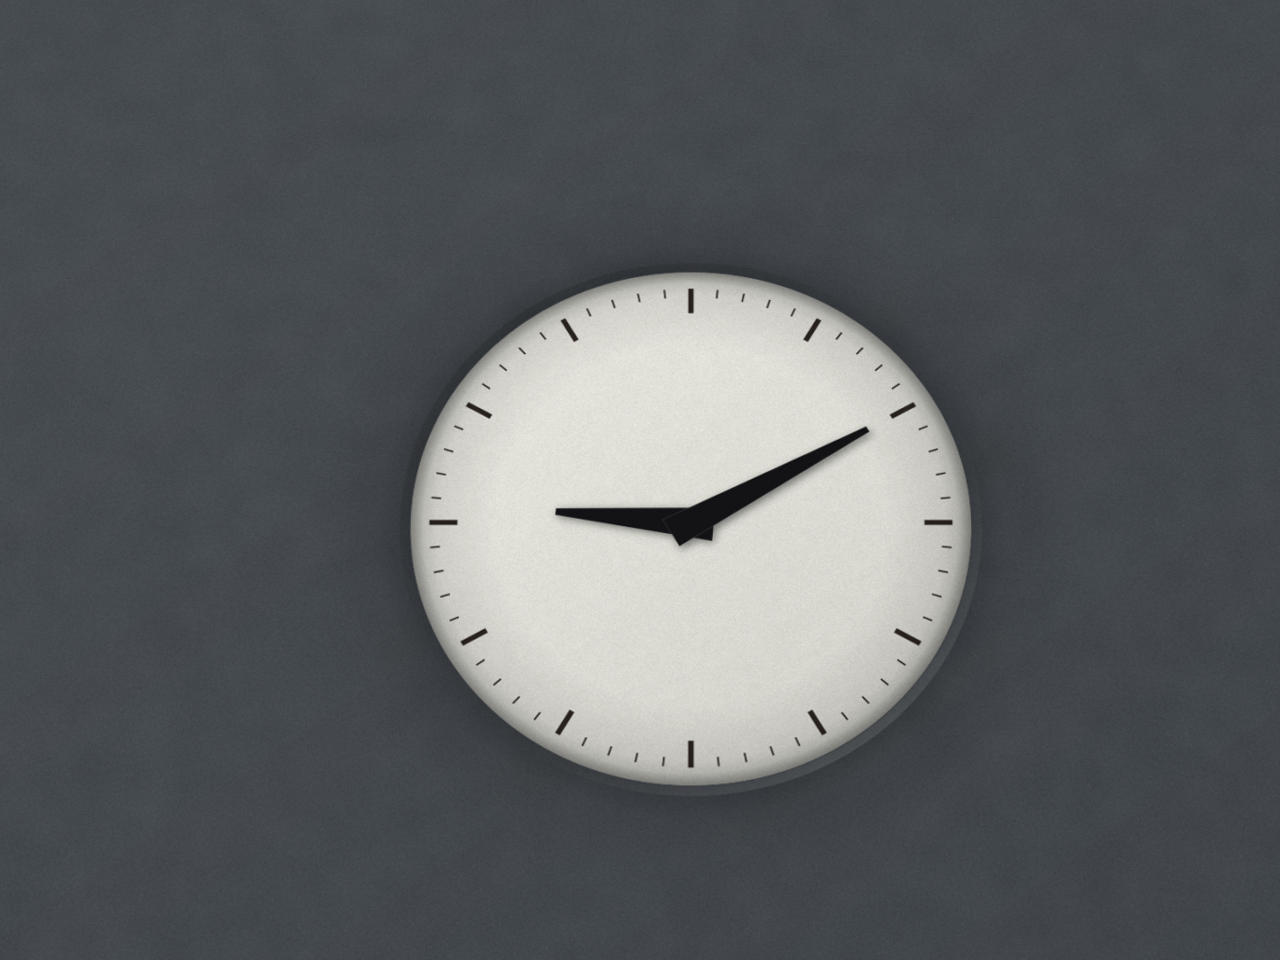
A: 9 h 10 min
